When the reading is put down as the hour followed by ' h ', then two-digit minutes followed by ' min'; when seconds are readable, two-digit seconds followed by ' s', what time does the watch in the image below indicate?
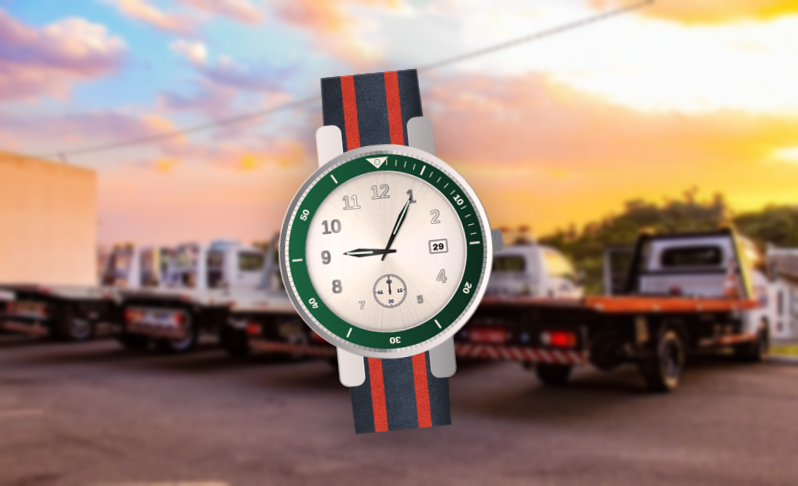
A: 9 h 05 min
